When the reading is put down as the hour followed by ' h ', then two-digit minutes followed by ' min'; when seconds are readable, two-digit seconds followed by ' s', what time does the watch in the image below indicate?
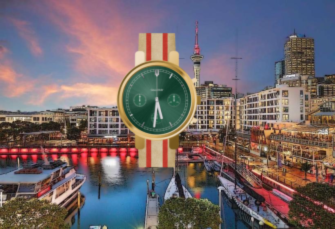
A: 5 h 31 min
